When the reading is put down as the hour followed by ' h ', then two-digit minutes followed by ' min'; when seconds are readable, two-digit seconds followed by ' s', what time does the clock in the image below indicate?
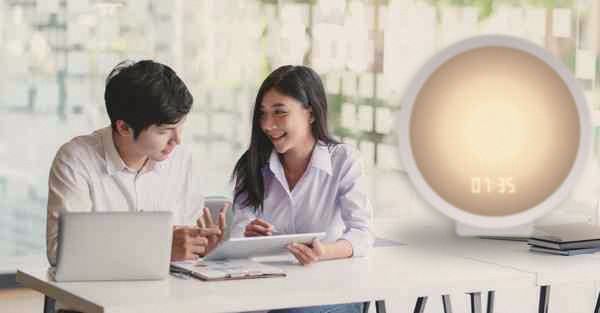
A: 7 h 35 min
